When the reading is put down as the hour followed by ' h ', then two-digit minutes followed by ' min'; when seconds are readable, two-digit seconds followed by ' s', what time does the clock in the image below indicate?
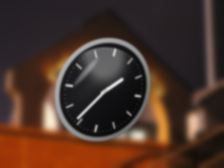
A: 1 h 36 min
